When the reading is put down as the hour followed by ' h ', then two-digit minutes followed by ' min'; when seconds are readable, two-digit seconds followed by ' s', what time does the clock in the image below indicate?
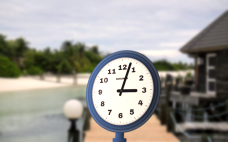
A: 3 h 03 min
